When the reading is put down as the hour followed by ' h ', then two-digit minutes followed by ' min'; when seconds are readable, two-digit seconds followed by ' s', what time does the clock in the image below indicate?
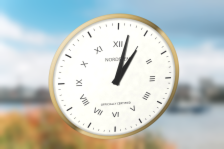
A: 1 h 02 min
